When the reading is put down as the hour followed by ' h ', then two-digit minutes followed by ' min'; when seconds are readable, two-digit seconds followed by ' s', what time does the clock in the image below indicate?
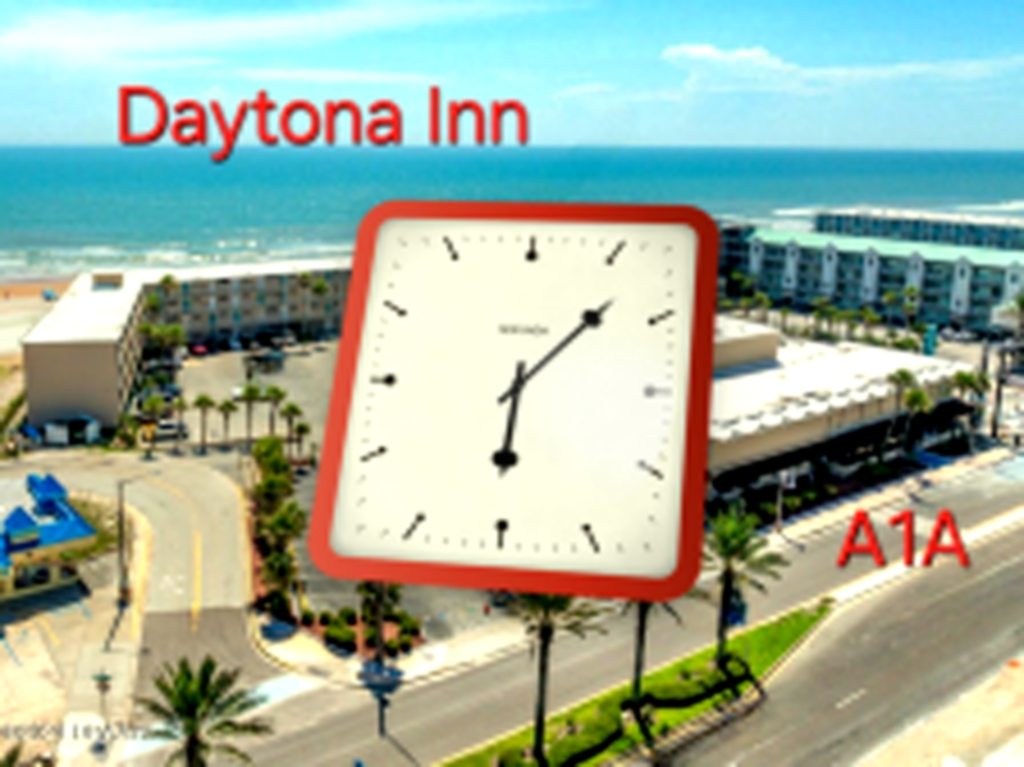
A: 6 h 07 min
